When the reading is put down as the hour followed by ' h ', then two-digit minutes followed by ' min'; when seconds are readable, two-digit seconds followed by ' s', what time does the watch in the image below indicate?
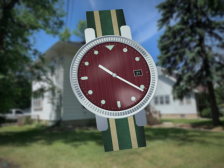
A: 10 h 21 min
